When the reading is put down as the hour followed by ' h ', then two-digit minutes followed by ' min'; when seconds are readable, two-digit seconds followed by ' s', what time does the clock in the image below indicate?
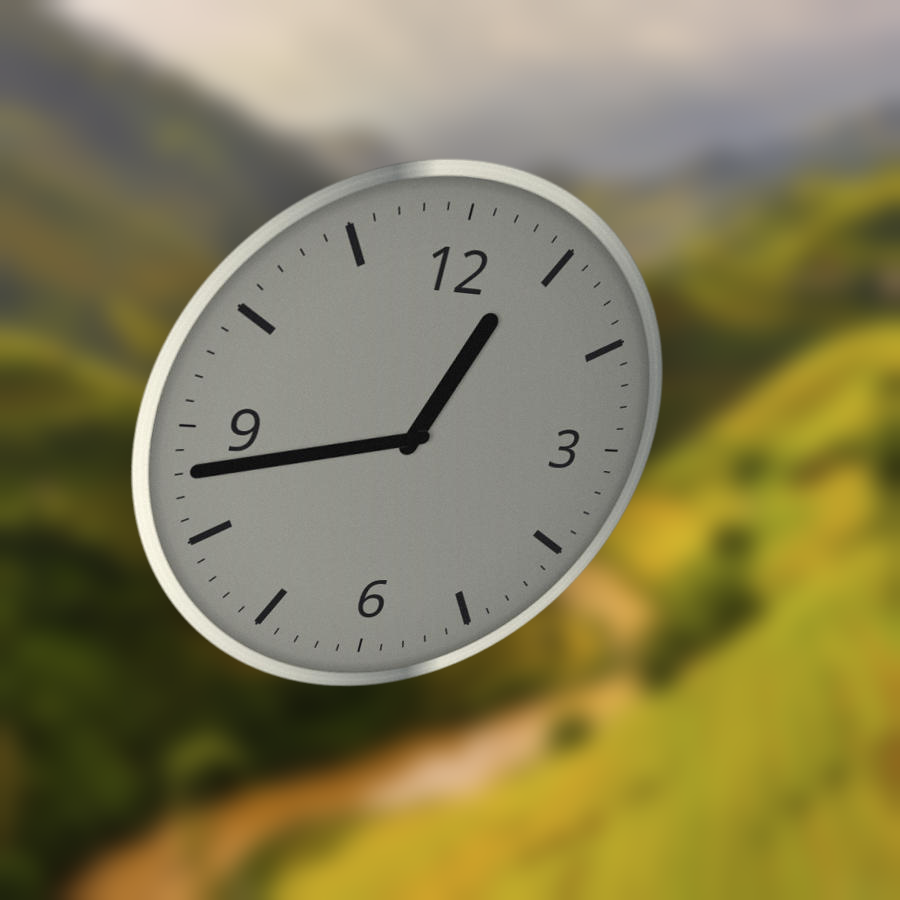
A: 12 h 43 min
